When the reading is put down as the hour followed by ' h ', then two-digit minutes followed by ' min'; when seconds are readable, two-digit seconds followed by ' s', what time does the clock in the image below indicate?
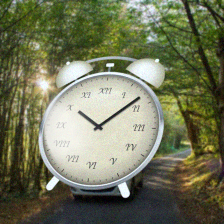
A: 10 h 08 min
